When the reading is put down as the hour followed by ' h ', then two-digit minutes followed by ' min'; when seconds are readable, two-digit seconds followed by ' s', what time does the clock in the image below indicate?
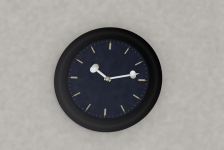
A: 10 h 13 min
